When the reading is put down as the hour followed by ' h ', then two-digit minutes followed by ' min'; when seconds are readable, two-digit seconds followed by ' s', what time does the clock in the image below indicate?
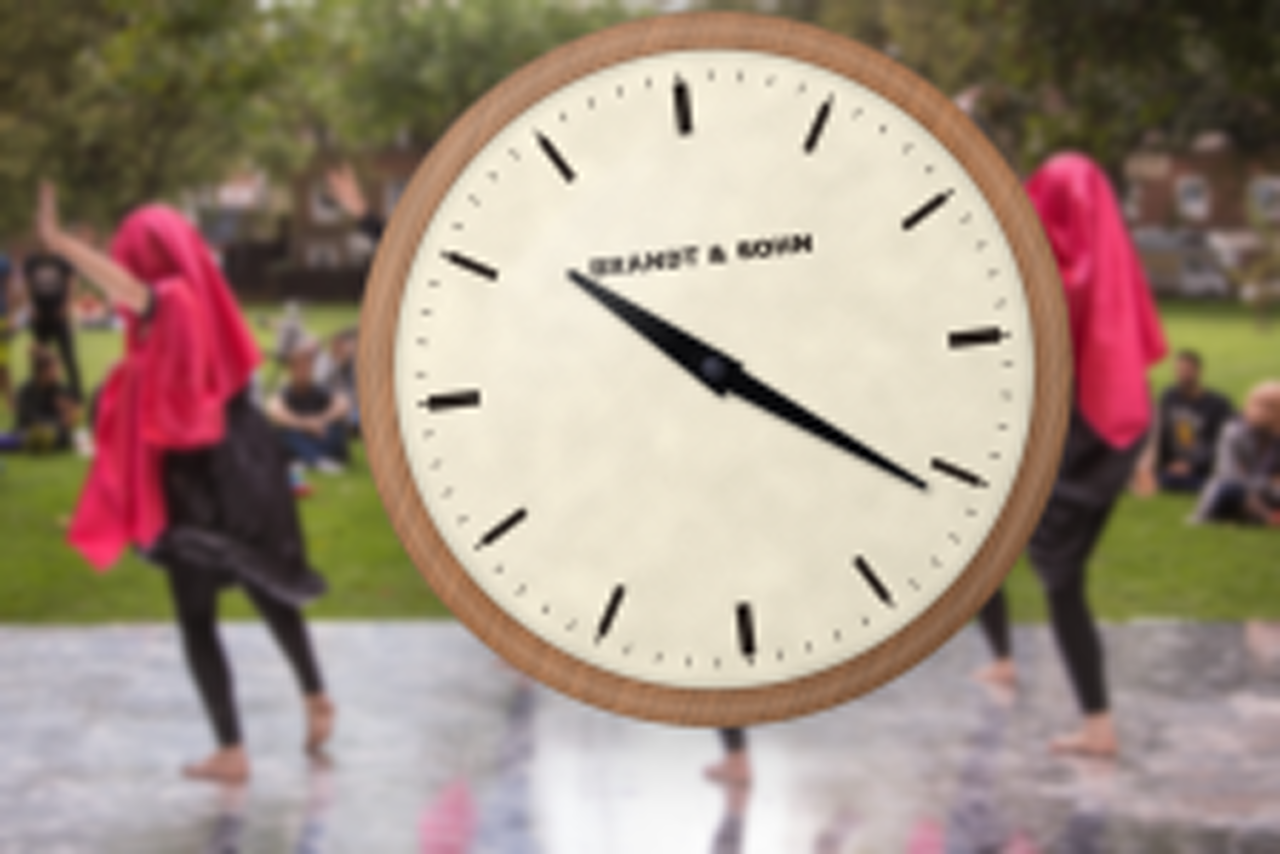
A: 10 h 21 min
